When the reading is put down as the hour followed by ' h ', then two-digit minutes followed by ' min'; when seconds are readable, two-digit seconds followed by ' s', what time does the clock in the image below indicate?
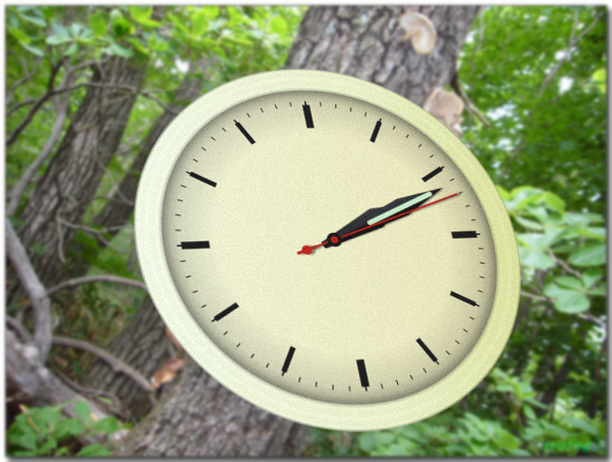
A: 2 h 11 min 12 s
